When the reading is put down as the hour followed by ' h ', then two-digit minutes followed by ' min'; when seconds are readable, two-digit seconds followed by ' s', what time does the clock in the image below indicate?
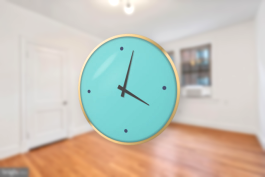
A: 4 h 03 min
